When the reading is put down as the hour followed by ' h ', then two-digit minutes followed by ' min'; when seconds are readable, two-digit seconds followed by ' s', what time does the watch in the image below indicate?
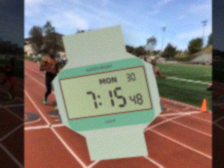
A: 7 h 15 min 48 s
